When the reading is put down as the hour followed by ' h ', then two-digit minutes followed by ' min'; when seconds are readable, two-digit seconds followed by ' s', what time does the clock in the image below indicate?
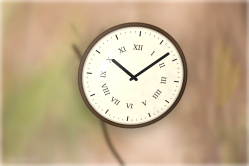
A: 10 h 08 min
